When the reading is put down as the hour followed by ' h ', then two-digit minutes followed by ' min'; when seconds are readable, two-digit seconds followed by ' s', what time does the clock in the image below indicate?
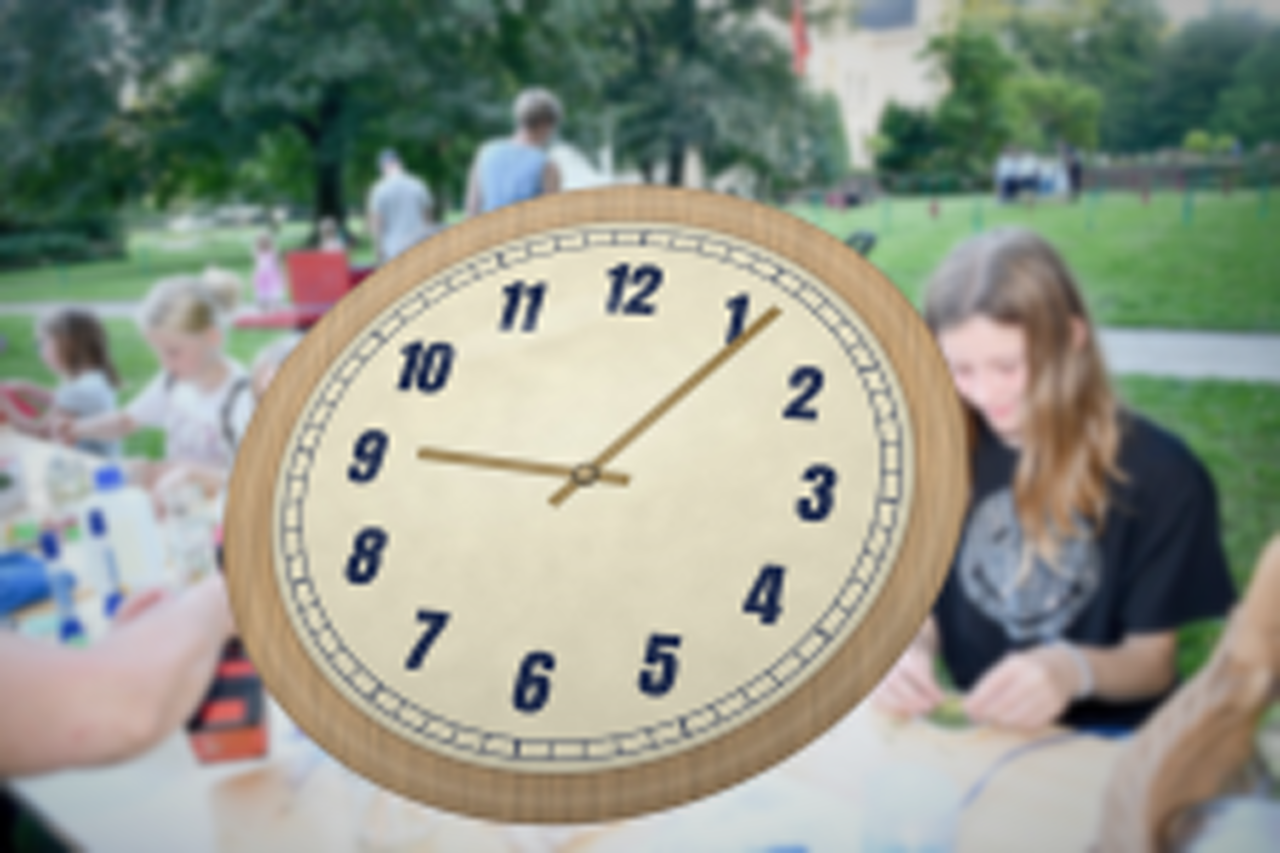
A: 9 h 06 min
